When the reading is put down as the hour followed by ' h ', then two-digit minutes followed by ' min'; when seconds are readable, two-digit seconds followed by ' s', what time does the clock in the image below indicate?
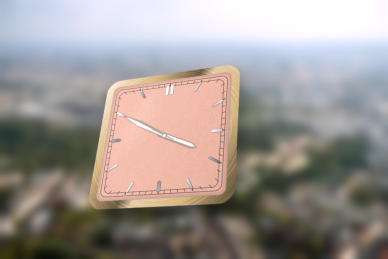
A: 3 h 50 min
